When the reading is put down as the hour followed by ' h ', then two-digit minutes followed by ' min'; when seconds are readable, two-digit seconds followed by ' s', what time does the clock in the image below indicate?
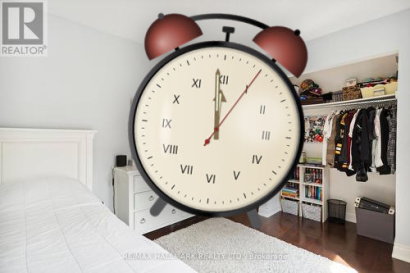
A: 11 h 59 min 05 s
